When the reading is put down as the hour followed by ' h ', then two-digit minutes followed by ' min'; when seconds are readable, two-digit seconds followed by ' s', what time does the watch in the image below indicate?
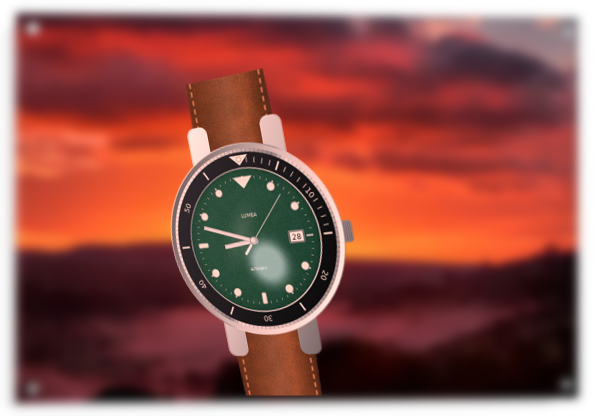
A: 8 h 48 min 07 s
